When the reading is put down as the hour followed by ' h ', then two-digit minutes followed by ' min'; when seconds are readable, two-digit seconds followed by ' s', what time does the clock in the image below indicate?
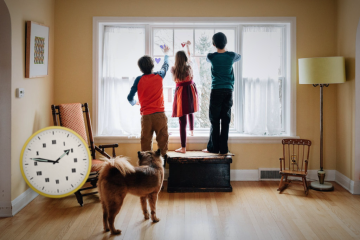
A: 1 h 47 min
